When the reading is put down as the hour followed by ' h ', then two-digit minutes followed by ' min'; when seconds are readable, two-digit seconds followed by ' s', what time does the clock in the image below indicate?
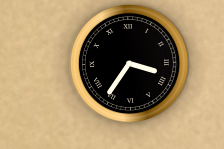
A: 3 h 36 min
